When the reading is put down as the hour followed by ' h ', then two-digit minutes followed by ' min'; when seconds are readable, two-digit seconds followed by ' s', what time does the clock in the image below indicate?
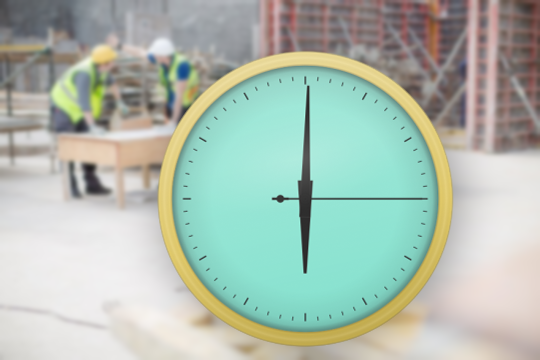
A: 6 h 00 min 15 s
